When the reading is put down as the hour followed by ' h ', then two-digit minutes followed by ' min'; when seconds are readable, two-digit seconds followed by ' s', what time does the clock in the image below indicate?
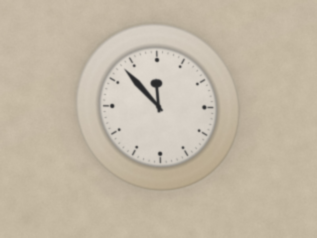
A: 11 h 53 min
